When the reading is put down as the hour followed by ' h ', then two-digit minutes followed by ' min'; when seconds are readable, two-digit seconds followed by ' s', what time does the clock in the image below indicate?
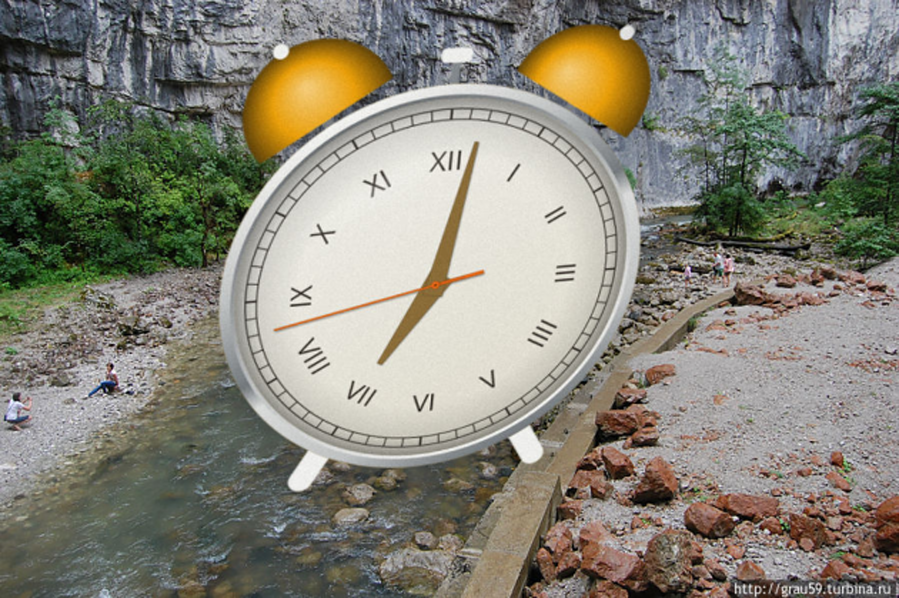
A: 7 h 01 min 43 s
